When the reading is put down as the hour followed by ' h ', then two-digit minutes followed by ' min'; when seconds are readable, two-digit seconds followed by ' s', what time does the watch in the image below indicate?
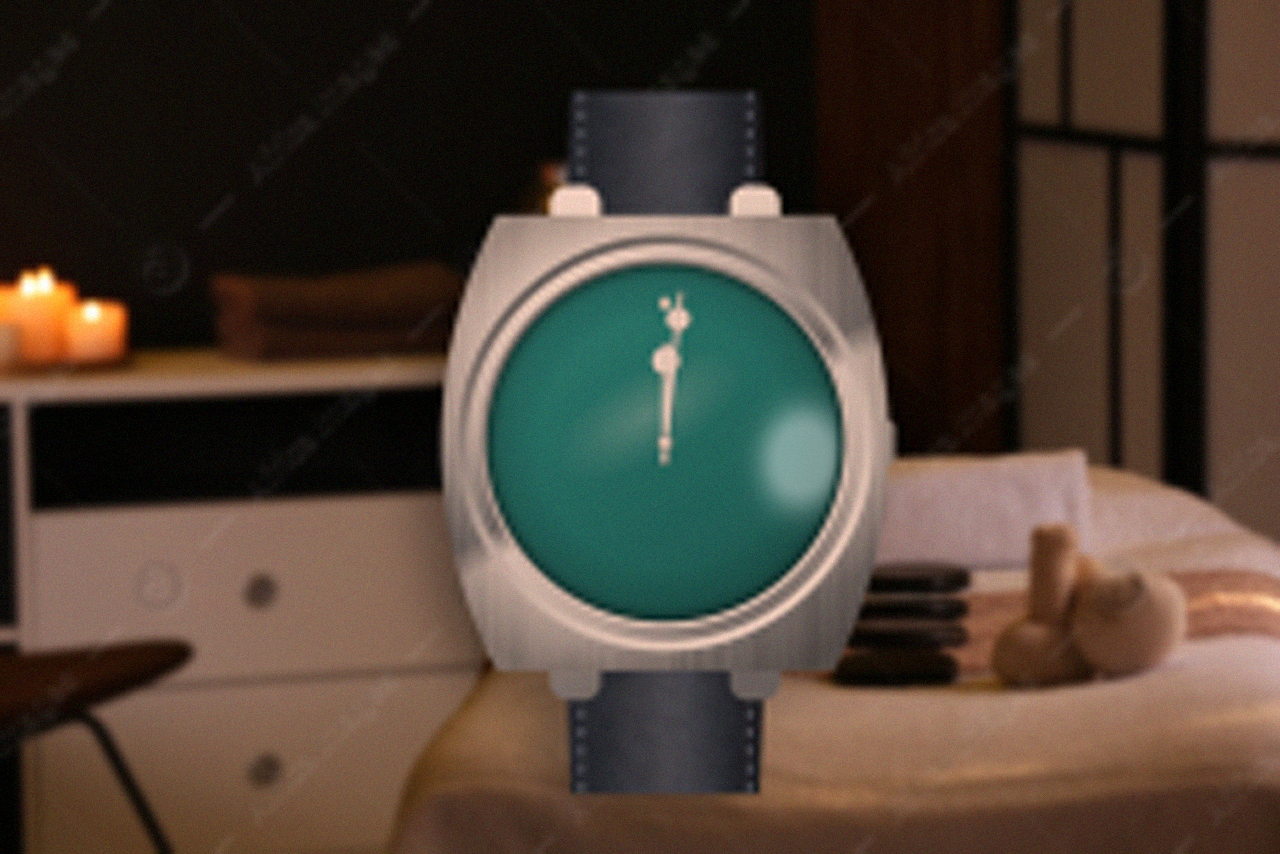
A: 12 h 01 min
